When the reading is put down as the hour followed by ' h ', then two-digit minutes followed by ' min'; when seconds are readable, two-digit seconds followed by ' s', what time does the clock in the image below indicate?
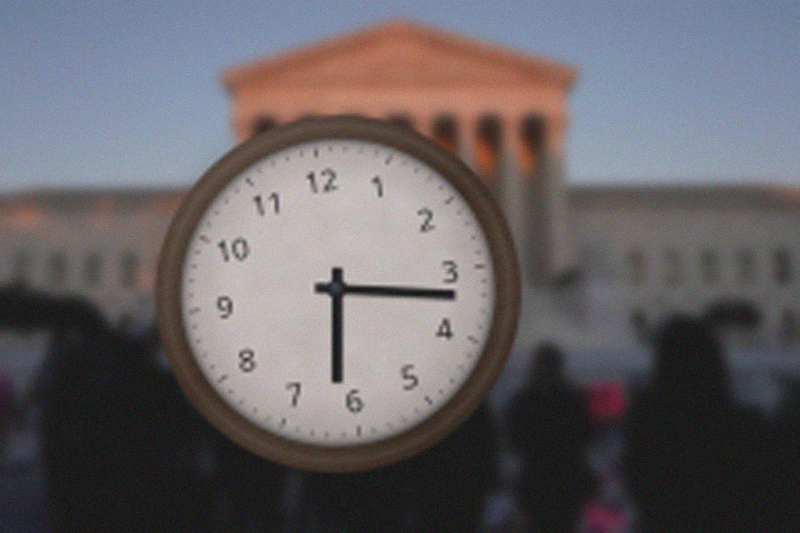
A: 6 h 17 min
